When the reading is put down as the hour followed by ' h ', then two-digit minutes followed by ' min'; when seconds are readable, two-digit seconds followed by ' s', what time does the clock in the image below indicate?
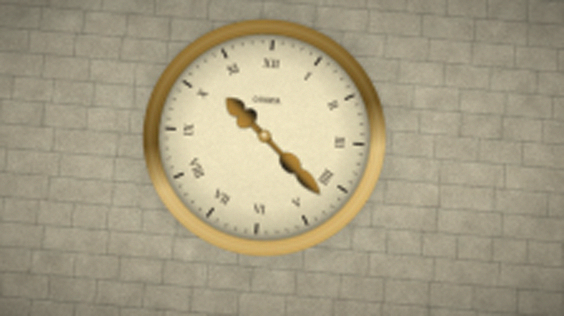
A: 10 h 22 min
